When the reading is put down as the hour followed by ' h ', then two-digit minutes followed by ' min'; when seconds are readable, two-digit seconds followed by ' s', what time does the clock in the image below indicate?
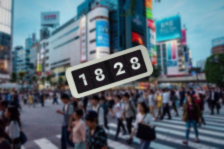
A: 18 h 28 min
